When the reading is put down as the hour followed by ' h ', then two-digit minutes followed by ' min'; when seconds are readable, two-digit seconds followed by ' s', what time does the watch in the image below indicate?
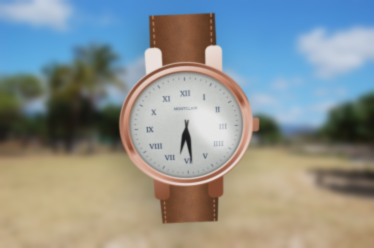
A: 6 h 29 min
